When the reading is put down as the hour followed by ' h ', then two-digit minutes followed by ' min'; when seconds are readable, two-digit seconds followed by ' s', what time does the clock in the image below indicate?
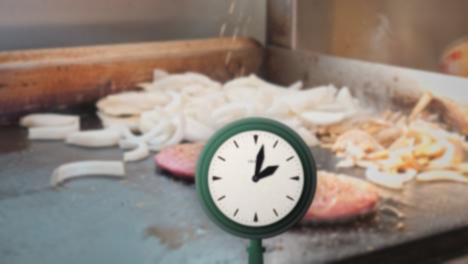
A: 2 h 02 min
